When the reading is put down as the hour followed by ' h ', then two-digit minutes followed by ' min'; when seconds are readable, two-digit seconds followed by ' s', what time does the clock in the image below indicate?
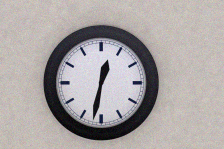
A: 12 h 32 min
